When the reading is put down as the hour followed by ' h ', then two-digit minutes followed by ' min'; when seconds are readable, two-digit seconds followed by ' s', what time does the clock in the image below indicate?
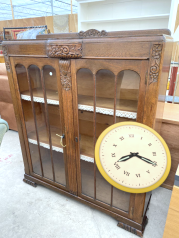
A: 8 h 20 min
